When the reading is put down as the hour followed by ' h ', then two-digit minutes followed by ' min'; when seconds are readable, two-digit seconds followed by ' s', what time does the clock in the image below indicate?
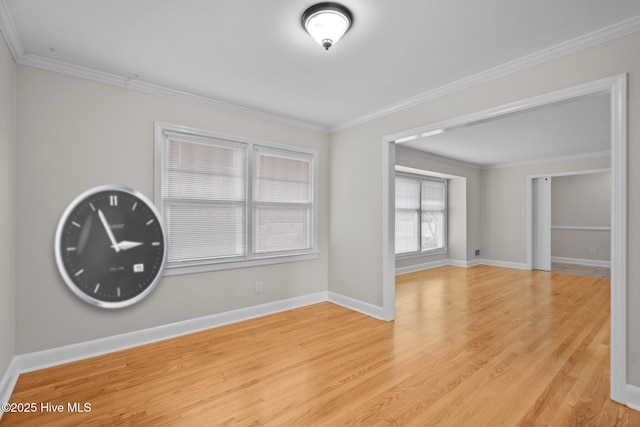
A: 2 h 56 min
